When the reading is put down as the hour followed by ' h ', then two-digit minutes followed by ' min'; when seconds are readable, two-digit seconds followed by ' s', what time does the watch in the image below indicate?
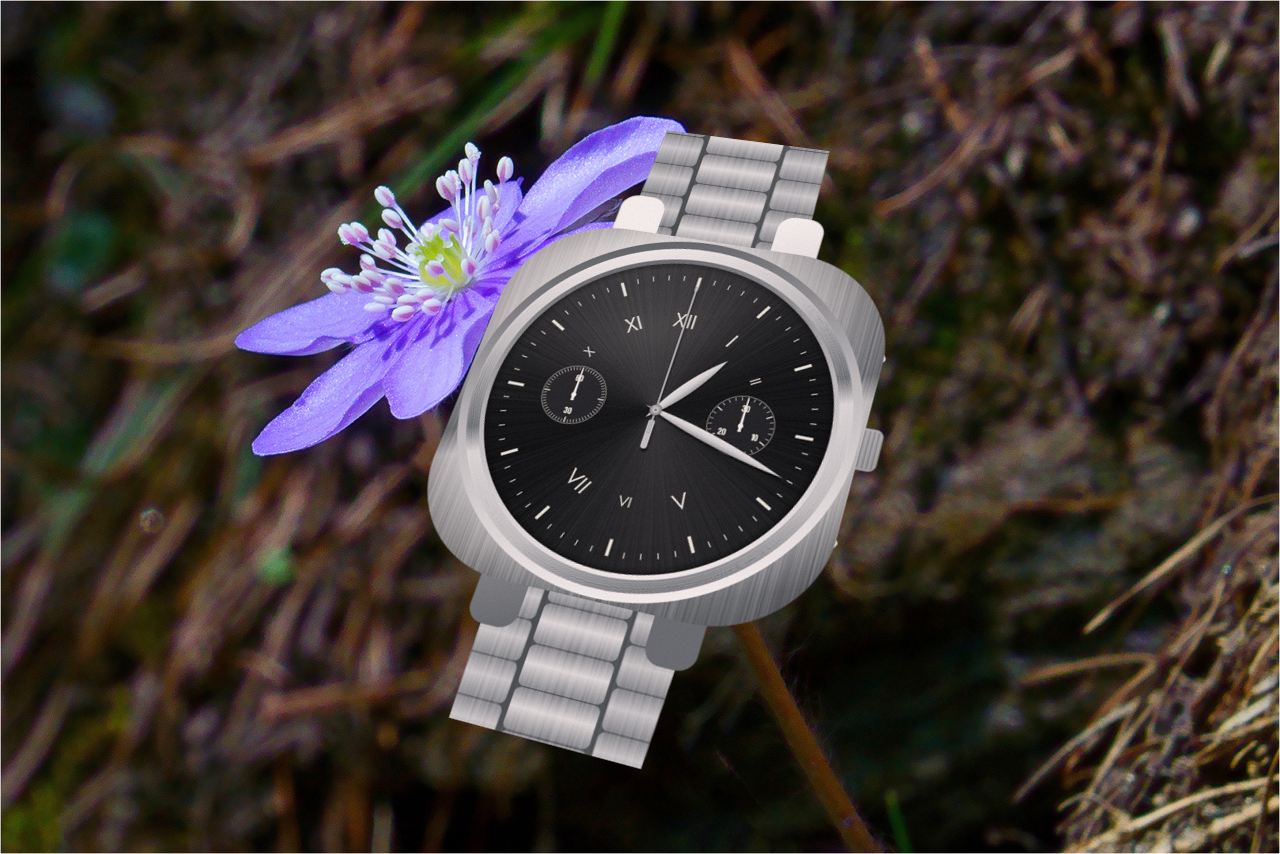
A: 1 h 18 min
